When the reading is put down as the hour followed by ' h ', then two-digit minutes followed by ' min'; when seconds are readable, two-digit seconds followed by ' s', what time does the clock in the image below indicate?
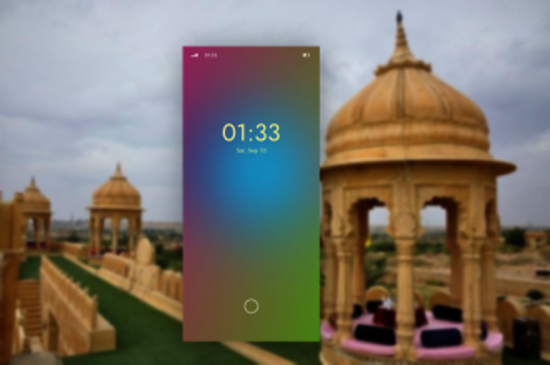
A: 1 h 33 min
